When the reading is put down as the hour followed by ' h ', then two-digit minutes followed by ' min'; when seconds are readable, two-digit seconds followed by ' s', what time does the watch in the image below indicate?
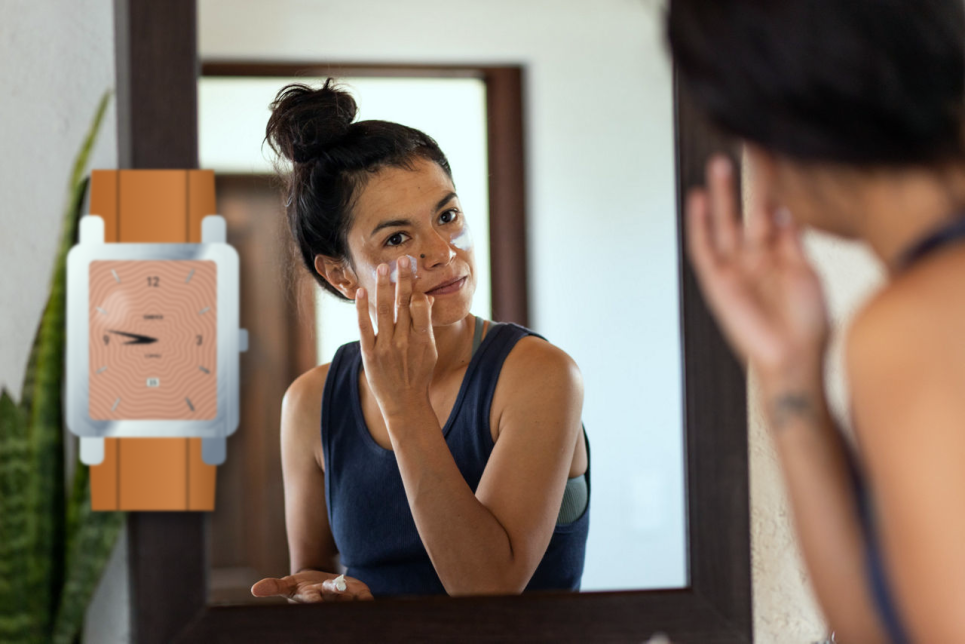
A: 8 h 47 min
